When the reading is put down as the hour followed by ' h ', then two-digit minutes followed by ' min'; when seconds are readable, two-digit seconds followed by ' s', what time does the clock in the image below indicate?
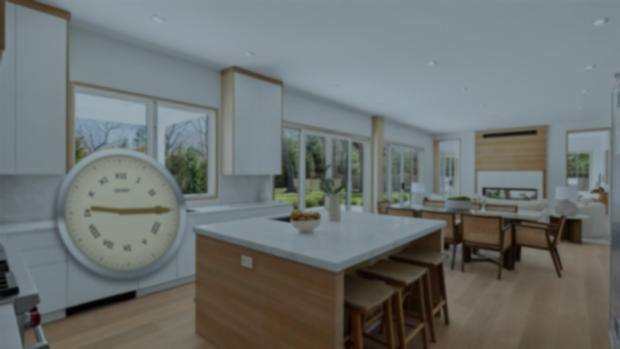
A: 9 h 15 min
